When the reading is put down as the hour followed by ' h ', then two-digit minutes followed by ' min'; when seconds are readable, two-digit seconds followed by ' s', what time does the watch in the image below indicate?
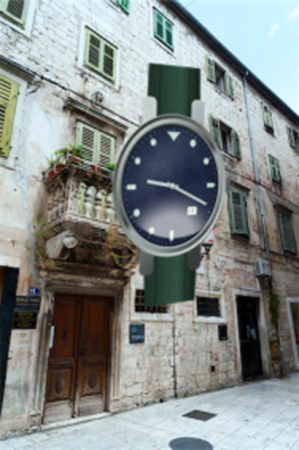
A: 9 h 19 min
